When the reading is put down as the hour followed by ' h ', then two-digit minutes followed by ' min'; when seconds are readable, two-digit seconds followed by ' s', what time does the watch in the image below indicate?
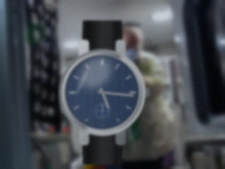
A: 5 h 16 min
